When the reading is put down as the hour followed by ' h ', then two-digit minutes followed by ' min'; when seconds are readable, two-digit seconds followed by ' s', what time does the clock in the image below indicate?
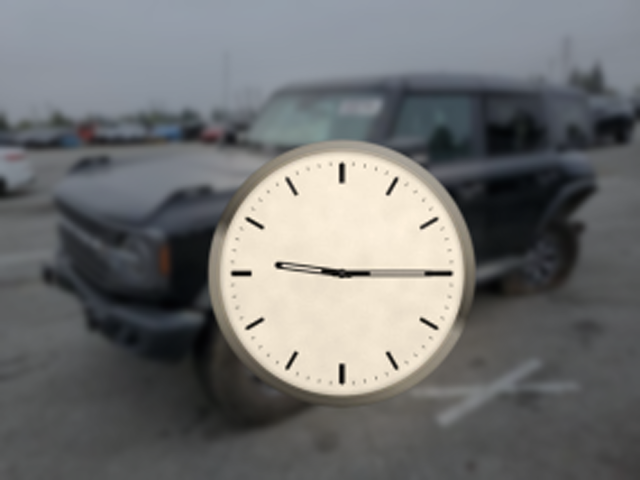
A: 9 h 15 min
